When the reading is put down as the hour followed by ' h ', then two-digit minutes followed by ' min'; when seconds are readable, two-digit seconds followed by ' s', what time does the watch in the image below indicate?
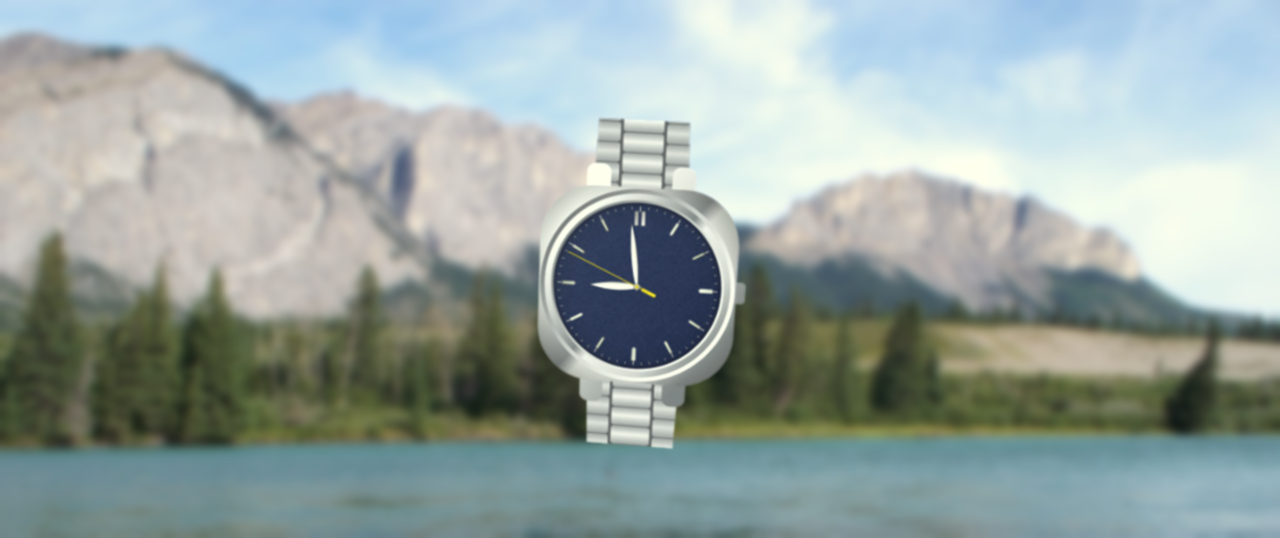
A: 8 h 58 min 49 s
